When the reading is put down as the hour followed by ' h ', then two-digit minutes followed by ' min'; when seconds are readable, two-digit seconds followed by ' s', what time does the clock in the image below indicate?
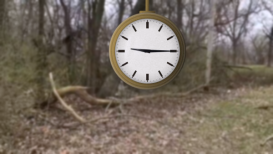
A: 9 h 15 min
